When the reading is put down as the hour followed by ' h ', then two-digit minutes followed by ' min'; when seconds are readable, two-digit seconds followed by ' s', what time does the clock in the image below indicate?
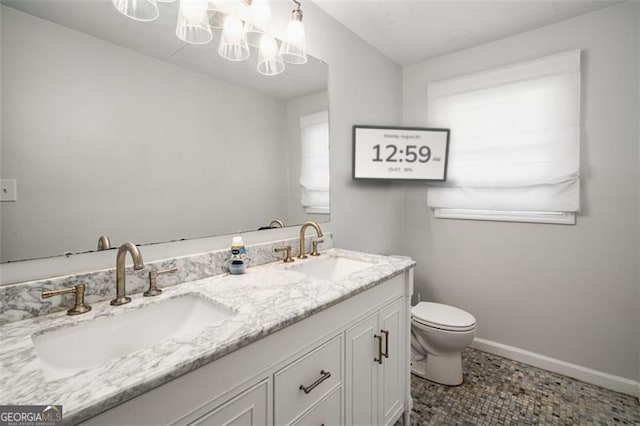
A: 12 h 59 min
